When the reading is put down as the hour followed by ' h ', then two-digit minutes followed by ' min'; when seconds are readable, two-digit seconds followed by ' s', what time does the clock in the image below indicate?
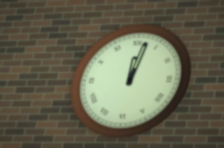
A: 12 h 02 min
